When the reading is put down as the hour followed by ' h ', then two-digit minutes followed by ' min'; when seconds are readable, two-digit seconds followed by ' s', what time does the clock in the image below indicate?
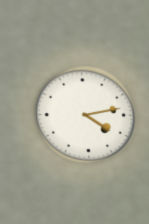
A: 4 h 13 min
